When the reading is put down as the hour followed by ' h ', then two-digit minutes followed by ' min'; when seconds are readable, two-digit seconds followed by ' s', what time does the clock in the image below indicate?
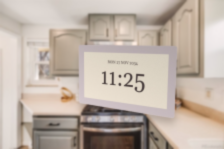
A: 11 h 25 min
